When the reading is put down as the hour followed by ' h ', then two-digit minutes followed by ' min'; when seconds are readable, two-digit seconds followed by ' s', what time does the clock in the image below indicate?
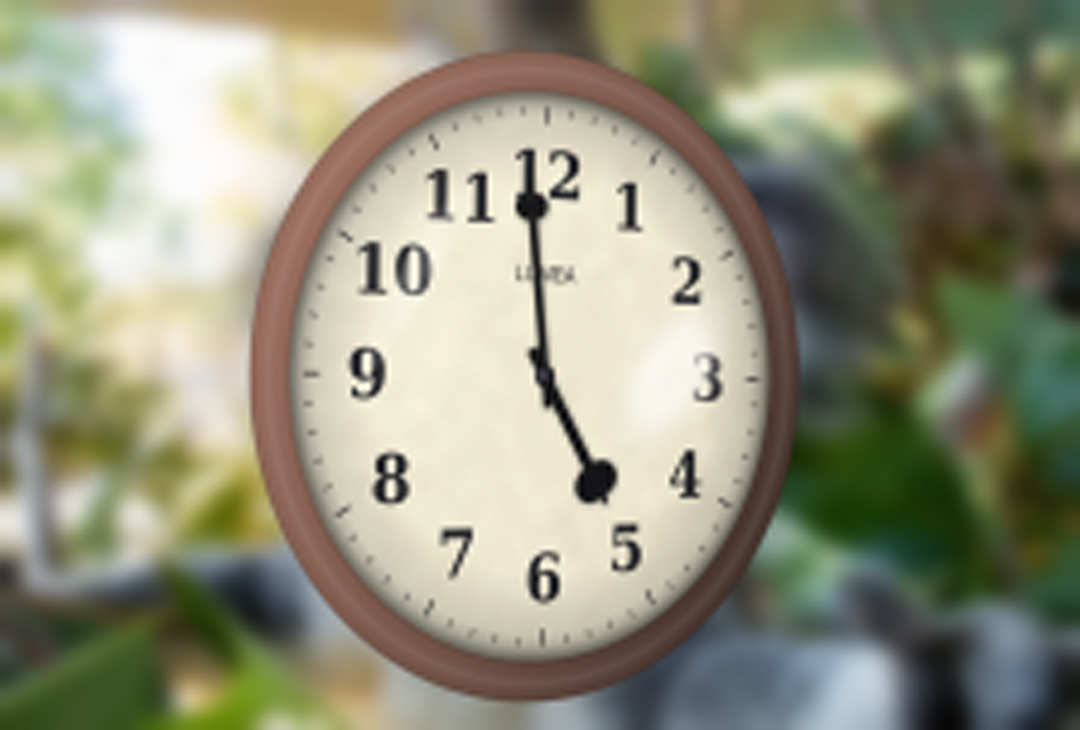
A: 4 h 59 min
